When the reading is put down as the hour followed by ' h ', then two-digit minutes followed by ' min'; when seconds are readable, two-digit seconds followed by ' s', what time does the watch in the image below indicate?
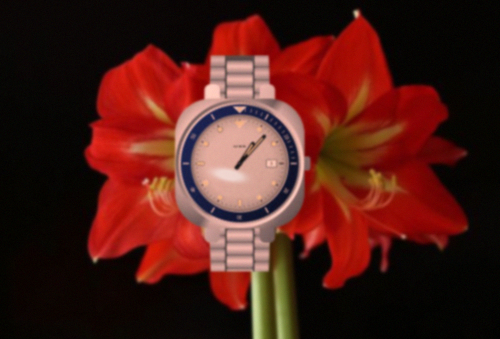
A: 1 h 07 min
